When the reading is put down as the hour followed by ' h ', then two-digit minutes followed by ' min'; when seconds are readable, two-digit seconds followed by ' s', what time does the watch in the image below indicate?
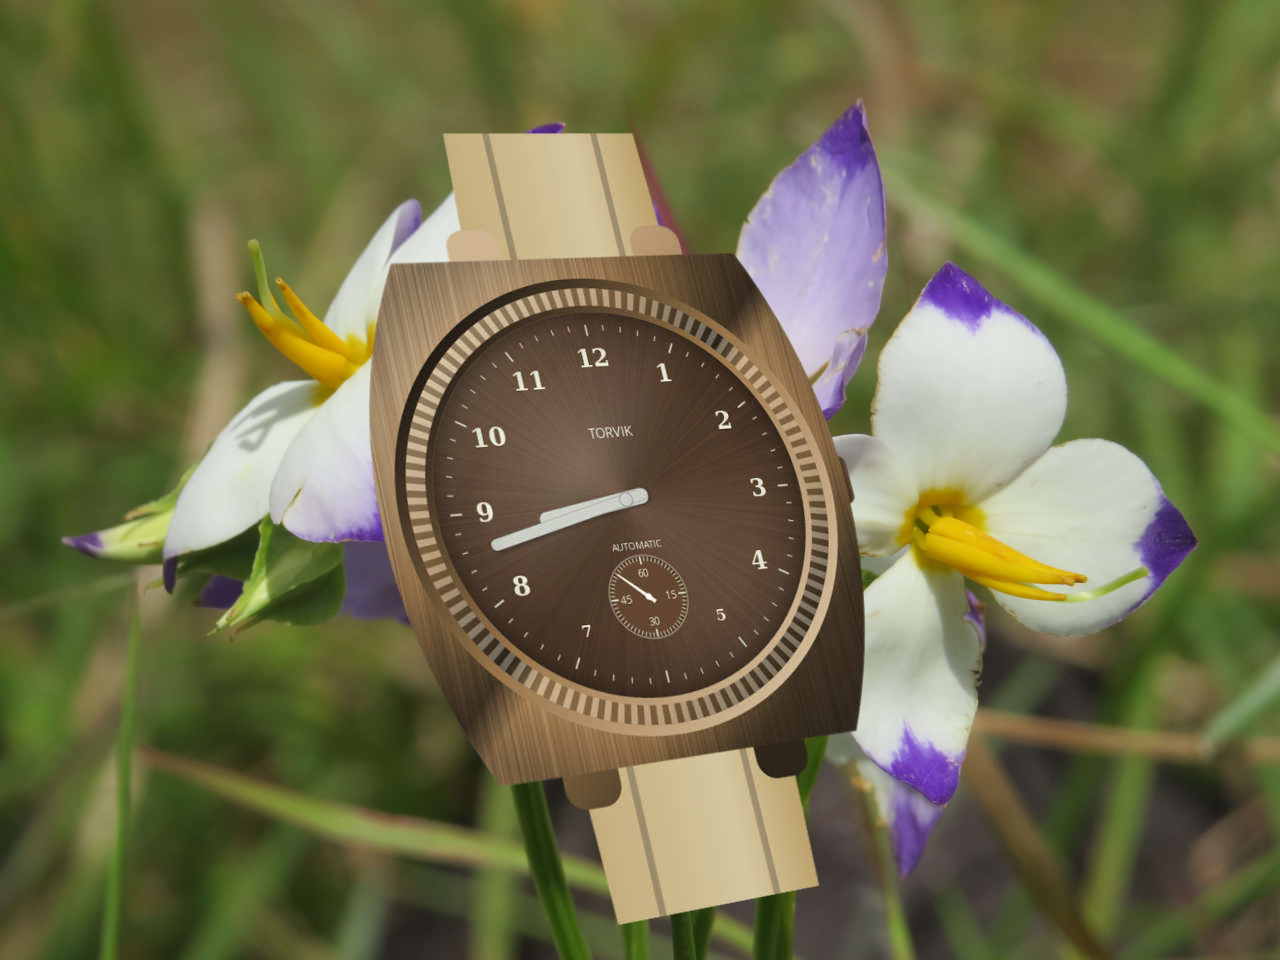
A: 8 h 42 min 52 s
